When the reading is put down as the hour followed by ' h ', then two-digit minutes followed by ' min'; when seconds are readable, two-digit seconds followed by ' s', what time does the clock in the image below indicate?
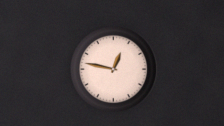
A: 12 h 47 min
